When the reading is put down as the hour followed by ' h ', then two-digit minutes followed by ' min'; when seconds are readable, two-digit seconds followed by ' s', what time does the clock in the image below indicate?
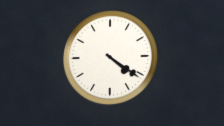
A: 4 h 21 min
